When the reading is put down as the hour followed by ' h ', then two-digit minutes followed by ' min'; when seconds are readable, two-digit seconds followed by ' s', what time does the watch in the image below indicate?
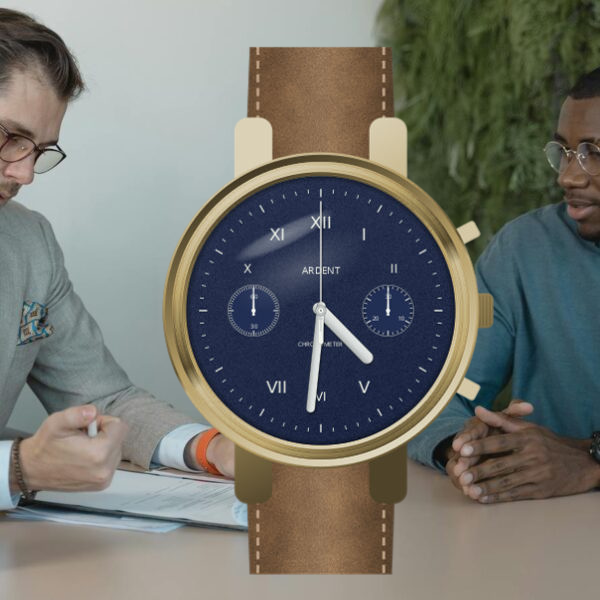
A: 4 h 31 min
